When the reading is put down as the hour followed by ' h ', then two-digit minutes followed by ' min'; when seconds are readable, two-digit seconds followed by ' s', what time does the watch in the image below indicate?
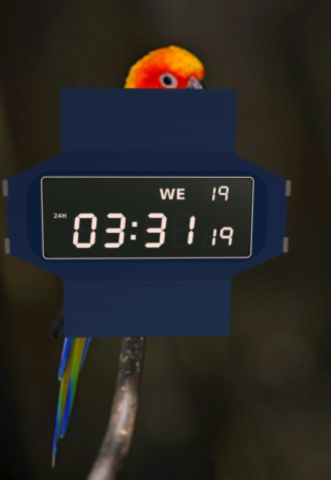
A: 3 h 31 min 19 s
